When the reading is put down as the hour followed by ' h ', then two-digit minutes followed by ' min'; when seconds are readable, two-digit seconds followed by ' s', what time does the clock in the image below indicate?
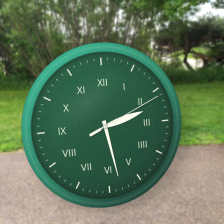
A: 2 h 28 min 11 s
